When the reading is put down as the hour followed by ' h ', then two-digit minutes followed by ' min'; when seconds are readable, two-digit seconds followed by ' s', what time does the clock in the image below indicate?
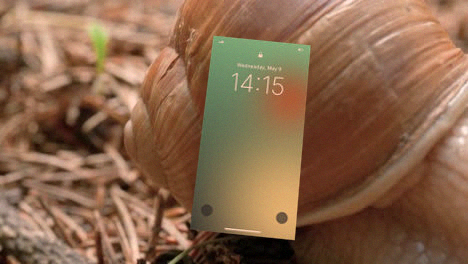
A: 14 h 15 min
